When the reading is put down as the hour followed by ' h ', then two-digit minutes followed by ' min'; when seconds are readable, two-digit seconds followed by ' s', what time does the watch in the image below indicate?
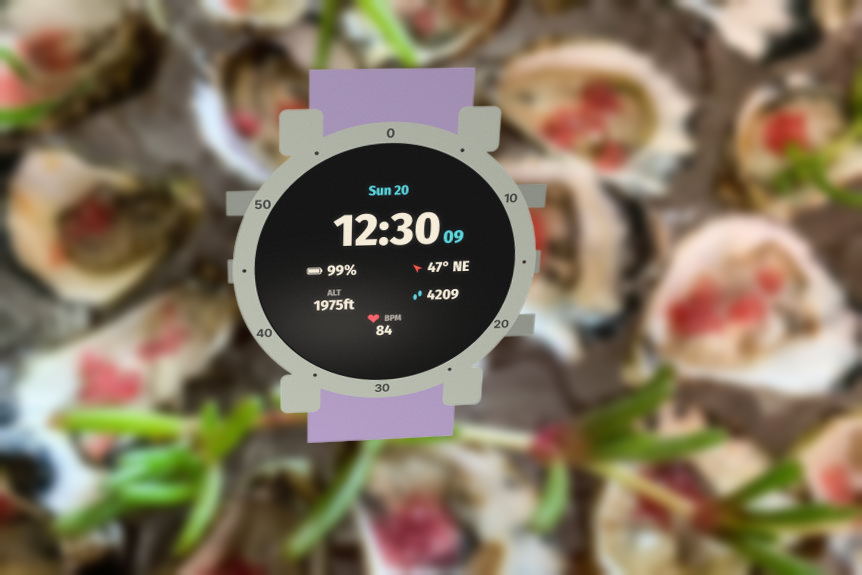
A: 12 h 30 min 09 s
